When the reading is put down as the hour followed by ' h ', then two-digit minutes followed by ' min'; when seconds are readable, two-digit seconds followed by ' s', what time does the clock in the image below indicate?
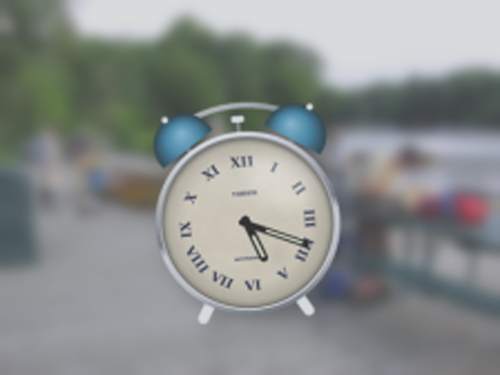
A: 5 h 19 min
